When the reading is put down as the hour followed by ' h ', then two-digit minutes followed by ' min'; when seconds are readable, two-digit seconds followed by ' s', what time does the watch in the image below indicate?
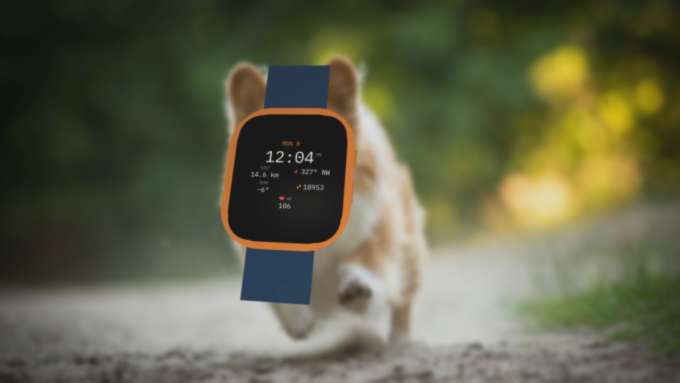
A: 12 h 04 min
